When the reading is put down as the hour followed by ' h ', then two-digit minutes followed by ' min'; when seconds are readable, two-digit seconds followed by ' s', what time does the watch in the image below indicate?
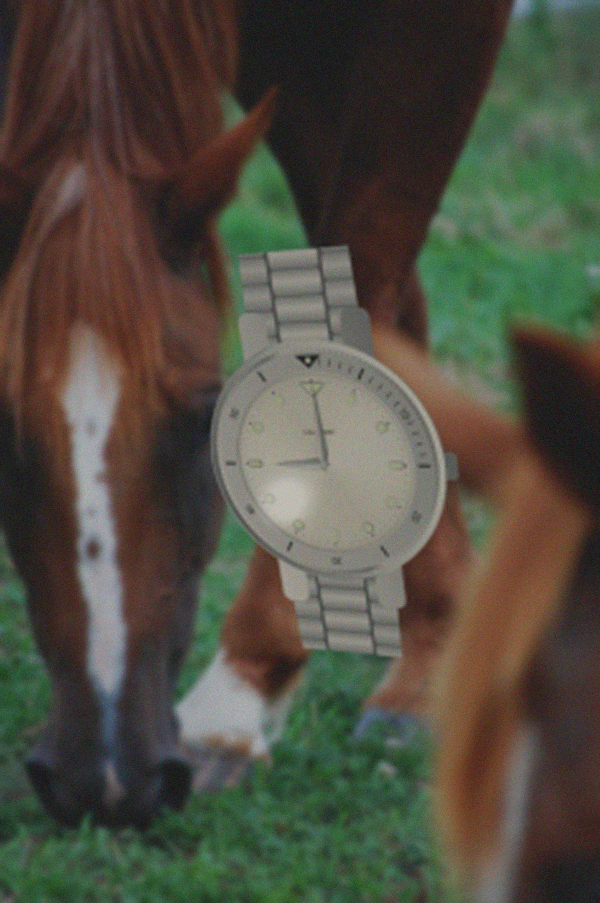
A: 9 h 00 min
